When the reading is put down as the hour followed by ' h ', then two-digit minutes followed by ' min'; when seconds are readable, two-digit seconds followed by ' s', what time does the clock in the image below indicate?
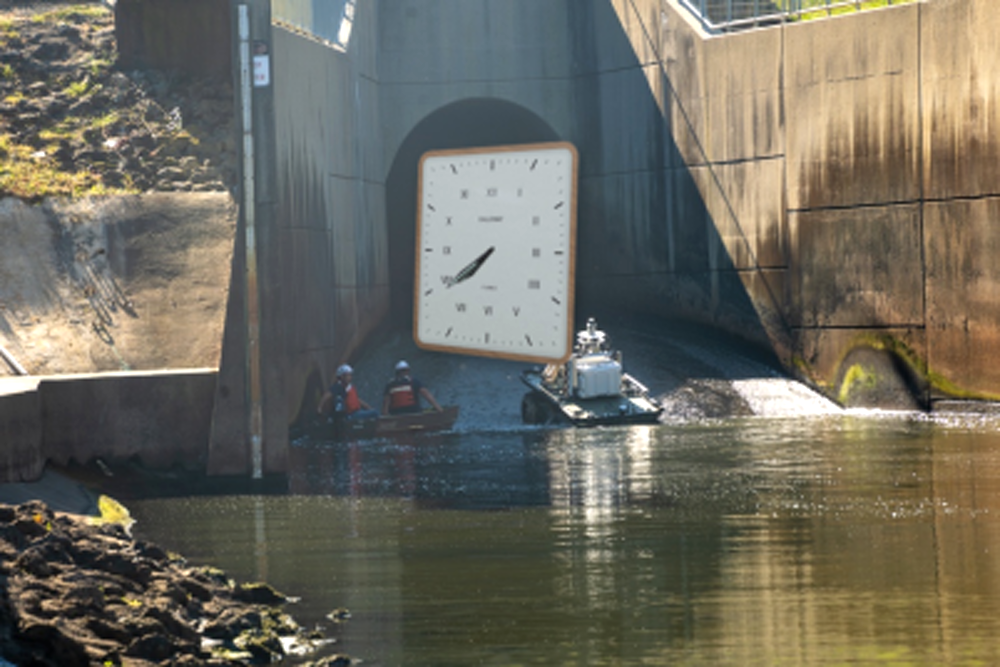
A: 7 h 39 min
